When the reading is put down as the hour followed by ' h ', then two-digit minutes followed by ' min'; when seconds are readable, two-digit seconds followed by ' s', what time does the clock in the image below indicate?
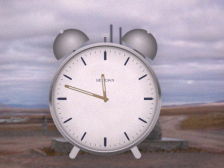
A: 11 h 48 min
